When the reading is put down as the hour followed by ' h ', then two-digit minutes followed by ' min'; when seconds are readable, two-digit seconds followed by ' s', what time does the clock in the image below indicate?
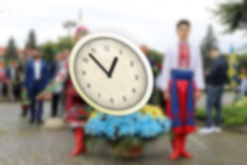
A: 12 h 53 min
